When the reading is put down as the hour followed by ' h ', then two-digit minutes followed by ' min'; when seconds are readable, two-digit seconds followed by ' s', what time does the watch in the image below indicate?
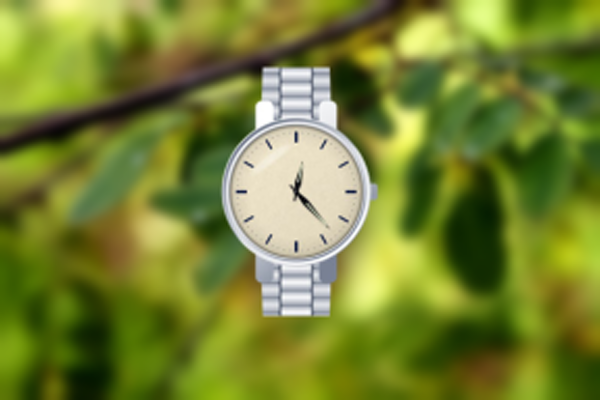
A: 12 h 23 min
